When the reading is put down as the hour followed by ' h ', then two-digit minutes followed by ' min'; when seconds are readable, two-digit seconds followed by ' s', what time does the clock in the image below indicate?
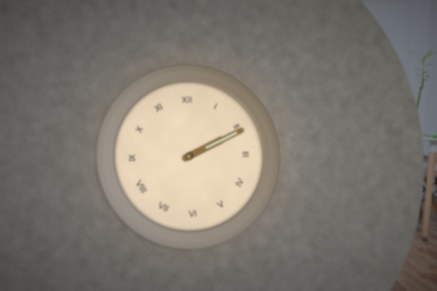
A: 2 h 11 min
